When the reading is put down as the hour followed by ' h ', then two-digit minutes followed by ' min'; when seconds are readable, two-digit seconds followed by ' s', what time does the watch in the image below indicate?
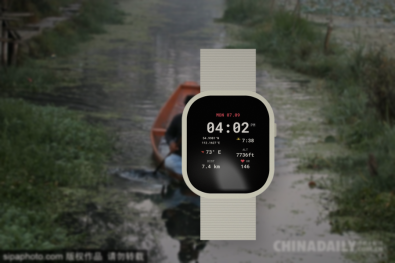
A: 4 h 02 min
